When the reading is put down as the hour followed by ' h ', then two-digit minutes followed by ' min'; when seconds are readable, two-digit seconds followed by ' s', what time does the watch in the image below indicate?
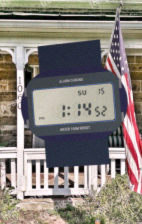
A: 1 h 14 min 52 s
